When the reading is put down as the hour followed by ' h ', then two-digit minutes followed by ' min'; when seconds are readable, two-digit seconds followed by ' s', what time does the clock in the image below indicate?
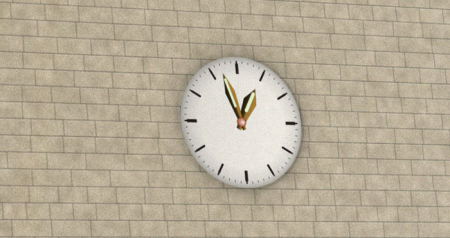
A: 12 h 57 min
